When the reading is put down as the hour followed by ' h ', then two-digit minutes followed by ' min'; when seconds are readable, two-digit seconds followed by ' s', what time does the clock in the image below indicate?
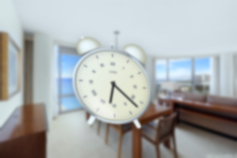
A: 6 h 22 min
